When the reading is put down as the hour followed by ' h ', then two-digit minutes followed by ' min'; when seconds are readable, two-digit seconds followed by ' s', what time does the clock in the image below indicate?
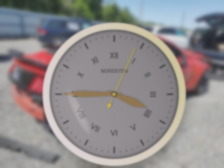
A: 3 h 45 min 04 s
